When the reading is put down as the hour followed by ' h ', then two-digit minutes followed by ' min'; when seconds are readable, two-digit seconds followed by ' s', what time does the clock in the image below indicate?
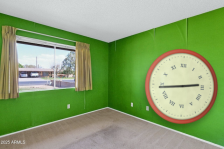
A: 2 h 44 min
